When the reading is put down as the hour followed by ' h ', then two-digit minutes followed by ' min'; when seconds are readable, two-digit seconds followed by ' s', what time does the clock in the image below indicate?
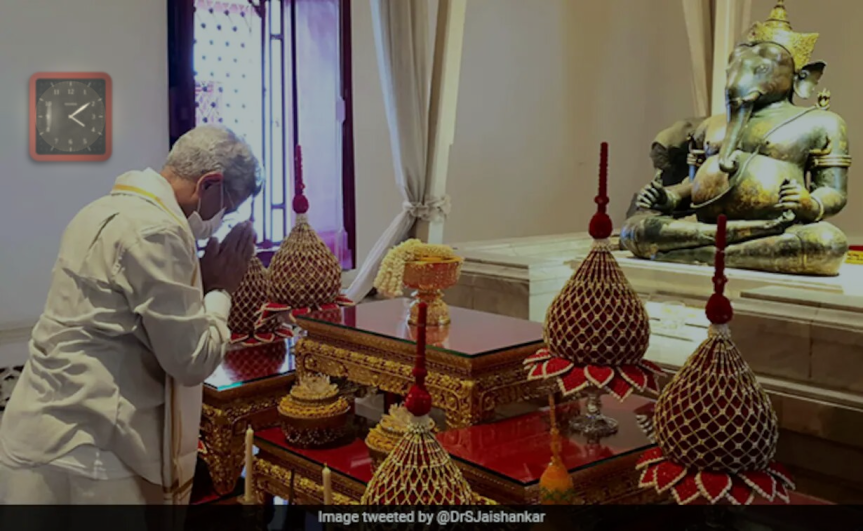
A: 4 h 09 min
